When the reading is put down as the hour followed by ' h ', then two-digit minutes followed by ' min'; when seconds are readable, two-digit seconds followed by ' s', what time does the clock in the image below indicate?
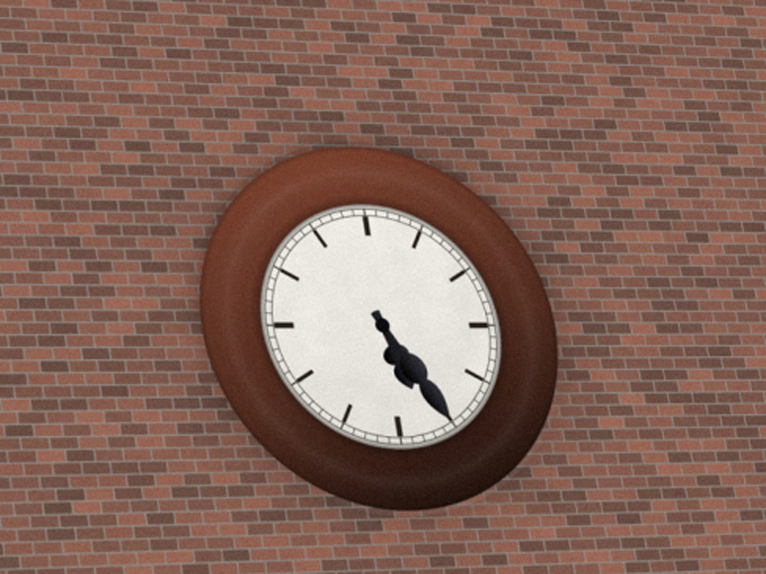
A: 5 h 25 min
